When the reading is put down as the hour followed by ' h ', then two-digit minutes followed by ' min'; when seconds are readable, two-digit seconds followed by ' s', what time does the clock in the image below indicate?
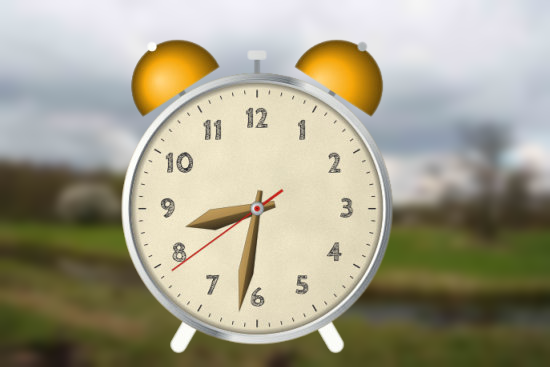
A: 8 h 31 min 39 s
